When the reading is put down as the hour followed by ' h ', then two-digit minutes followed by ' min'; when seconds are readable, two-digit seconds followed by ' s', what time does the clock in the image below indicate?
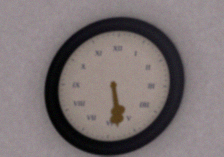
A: 5 h 28 min
